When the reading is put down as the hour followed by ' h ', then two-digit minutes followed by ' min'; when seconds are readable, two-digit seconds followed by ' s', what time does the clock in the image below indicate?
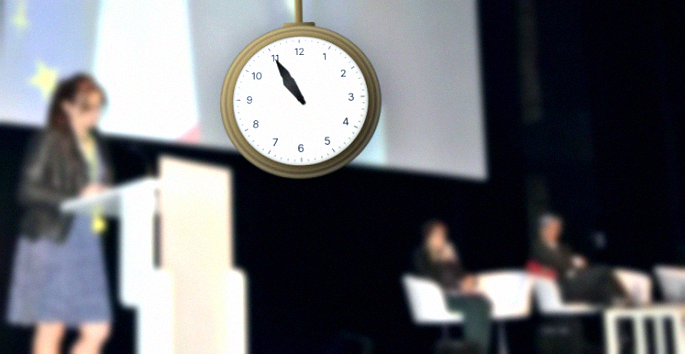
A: 10 h 55 min
